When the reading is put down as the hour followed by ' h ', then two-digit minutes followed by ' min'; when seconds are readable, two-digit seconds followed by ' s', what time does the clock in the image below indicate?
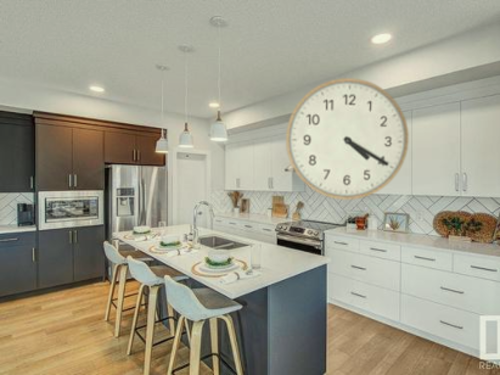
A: 4 h 20 min
